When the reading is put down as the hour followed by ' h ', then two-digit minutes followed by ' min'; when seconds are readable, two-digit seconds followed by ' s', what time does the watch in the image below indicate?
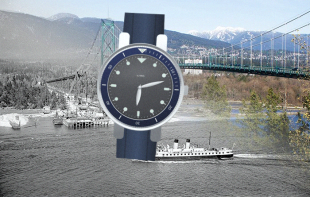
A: 6 h 12 min
